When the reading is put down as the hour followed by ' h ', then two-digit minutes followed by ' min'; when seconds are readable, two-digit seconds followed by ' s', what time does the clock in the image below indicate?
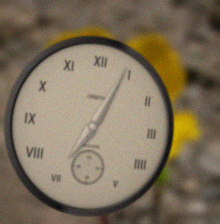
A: 7 h 04 min
